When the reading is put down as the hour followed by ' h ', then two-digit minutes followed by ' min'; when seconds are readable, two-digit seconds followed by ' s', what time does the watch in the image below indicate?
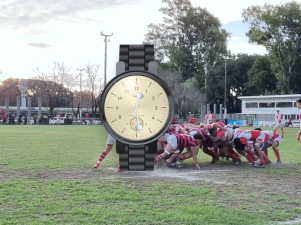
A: 12 h 29 min
